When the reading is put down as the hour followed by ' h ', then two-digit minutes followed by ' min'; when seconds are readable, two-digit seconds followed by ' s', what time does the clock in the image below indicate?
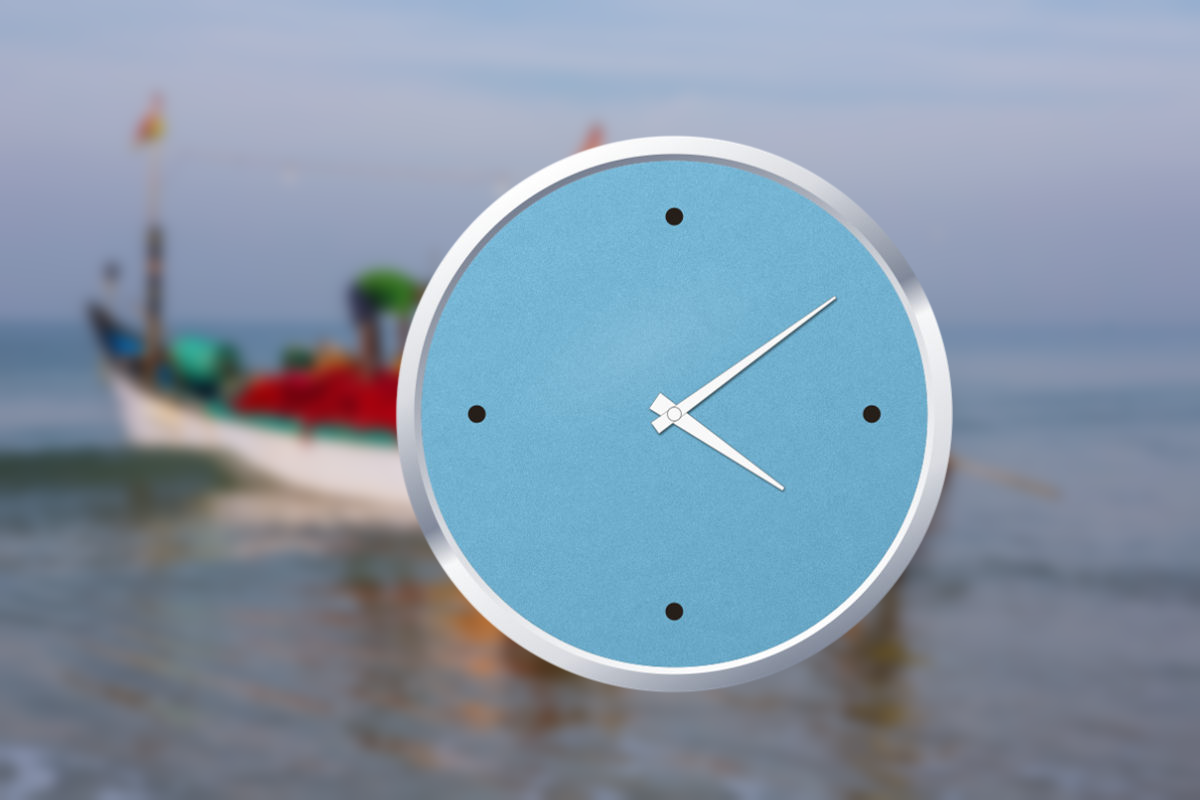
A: 4 h 09 min
